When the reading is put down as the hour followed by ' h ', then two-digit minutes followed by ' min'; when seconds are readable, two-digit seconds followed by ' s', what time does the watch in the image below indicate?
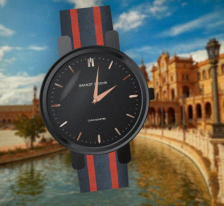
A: 2 h 02 min
